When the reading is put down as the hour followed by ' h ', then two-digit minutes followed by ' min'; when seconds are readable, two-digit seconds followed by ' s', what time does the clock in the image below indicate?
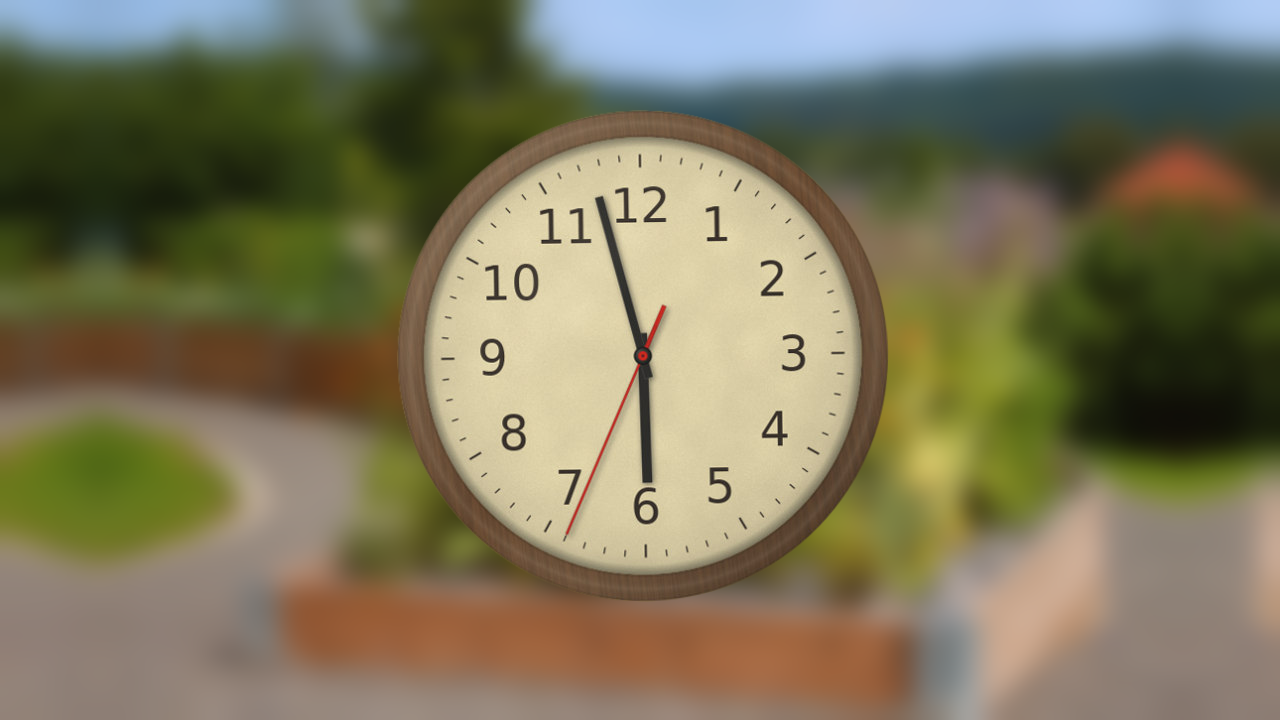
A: 5 h 57 min 34 s
